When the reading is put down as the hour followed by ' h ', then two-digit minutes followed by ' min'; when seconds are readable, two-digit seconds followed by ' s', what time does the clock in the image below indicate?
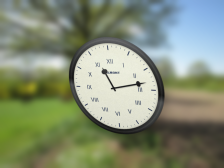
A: 11 h 13 min
